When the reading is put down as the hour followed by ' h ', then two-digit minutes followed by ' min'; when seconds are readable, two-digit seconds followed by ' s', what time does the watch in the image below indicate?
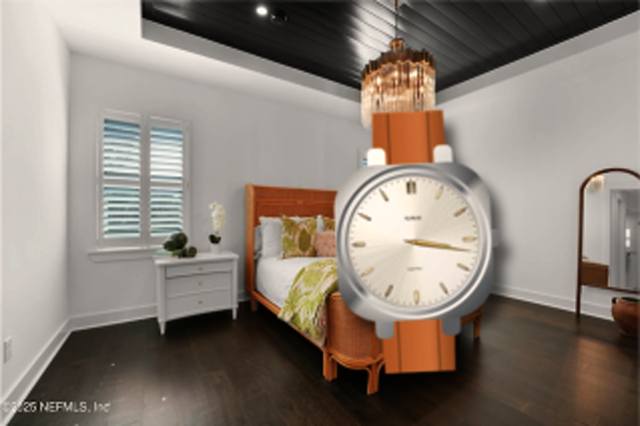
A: 3 h 17 min
